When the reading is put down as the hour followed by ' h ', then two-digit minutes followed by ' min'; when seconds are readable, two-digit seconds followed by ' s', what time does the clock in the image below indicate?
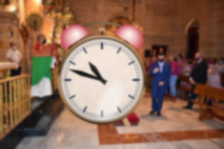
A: 10 h 48 min
